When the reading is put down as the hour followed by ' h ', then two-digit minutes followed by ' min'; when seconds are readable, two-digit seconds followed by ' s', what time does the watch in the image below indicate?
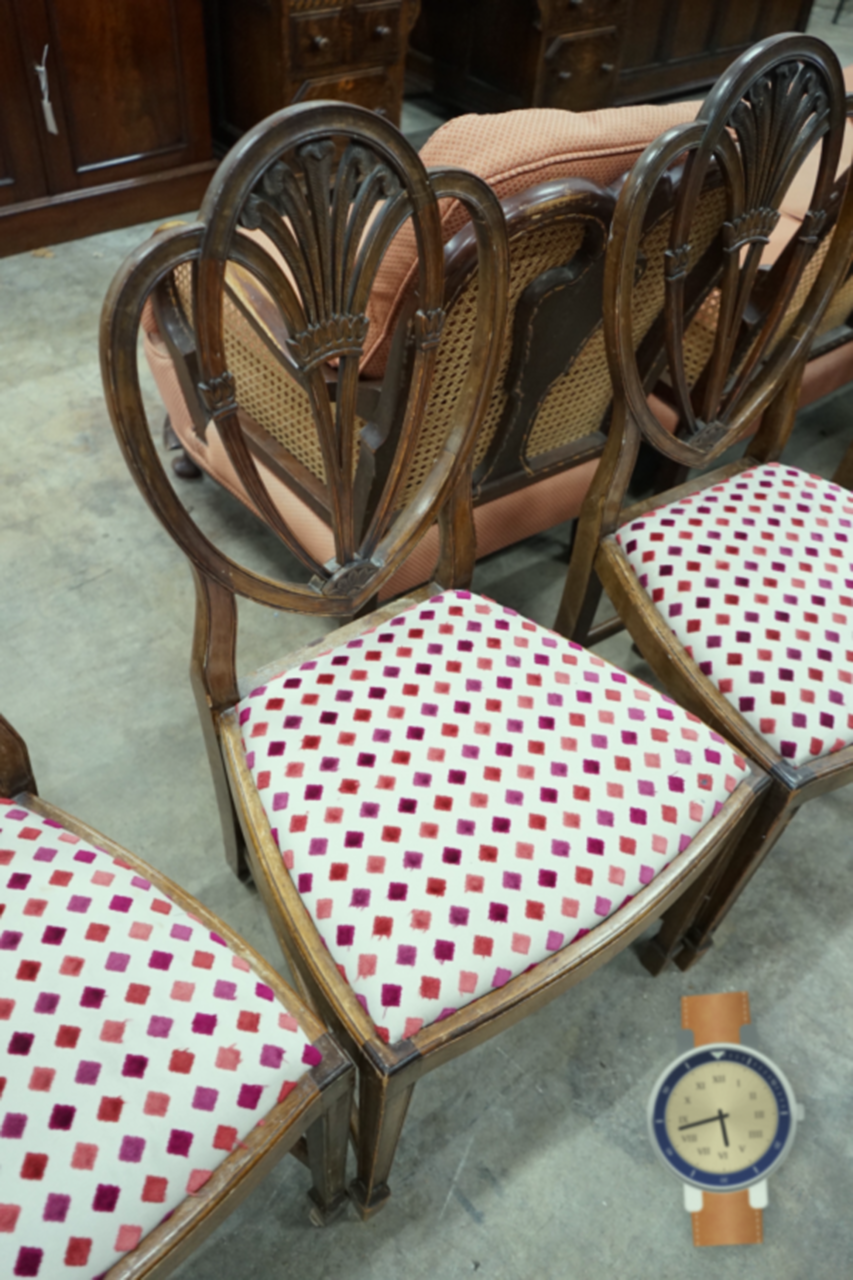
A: 5 h 43 min
